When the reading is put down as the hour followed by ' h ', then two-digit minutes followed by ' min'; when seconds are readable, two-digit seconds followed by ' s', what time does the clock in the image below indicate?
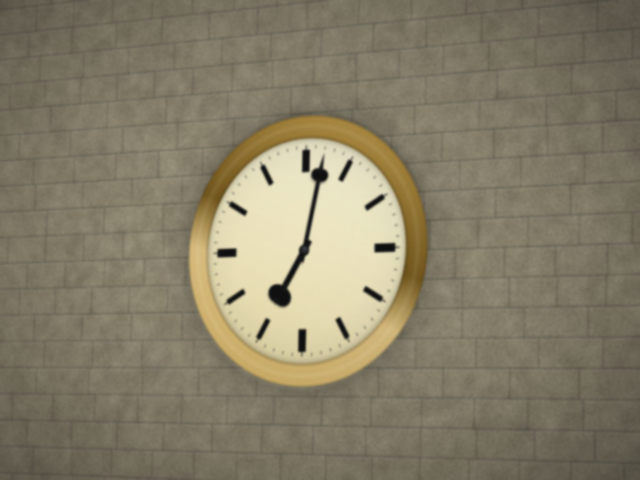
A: 7 h 02 min
